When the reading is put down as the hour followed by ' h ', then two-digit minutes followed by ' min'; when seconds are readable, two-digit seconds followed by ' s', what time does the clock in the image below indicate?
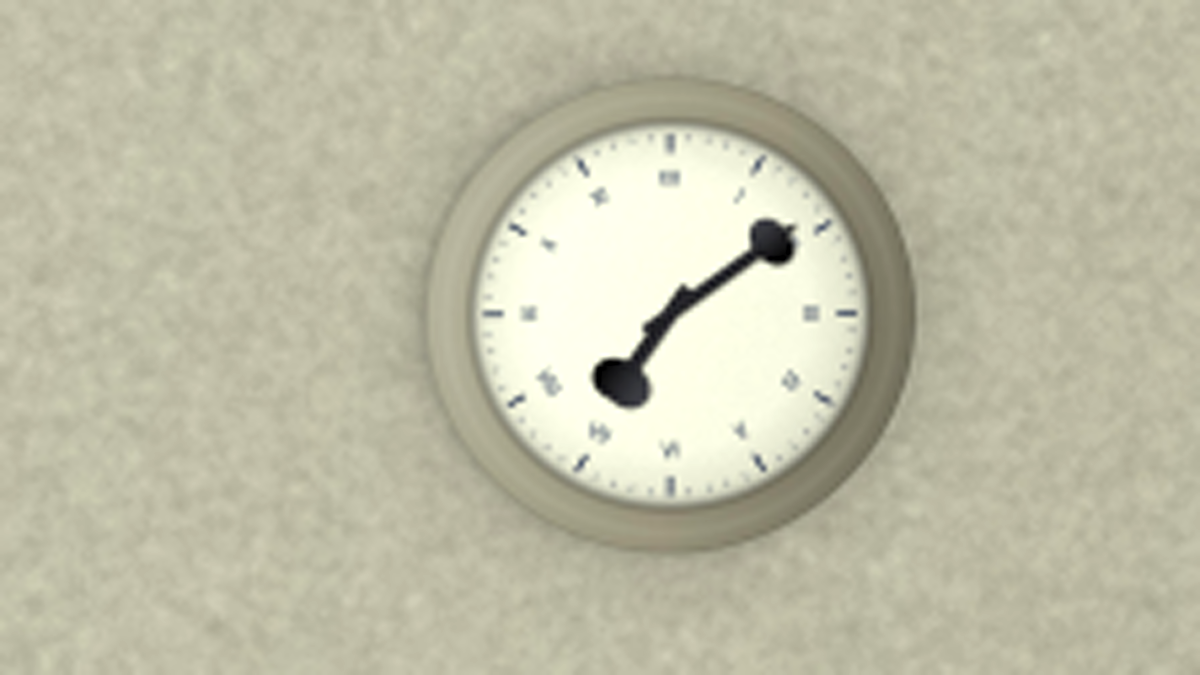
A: 7 h 09 min
